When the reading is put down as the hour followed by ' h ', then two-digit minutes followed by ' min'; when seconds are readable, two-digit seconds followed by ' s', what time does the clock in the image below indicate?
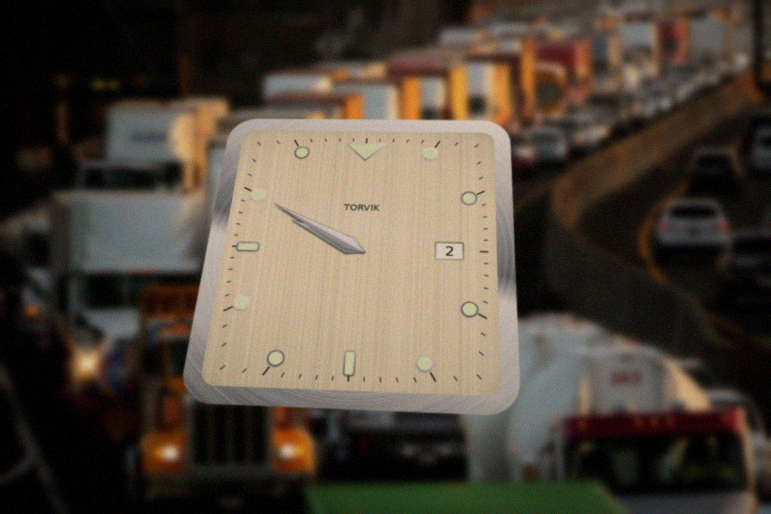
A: 9 h 50 min
